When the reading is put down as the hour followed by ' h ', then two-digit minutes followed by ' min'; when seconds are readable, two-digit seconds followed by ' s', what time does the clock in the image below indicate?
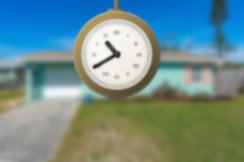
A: 10 h 40 min
